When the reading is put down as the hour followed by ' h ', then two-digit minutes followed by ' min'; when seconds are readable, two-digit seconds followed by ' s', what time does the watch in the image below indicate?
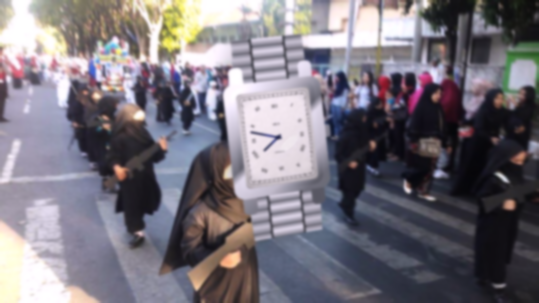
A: 7 h 48 min
